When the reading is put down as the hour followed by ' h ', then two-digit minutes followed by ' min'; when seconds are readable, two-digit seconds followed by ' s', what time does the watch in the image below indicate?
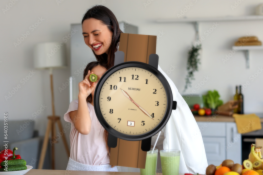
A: 10 h 21 min
